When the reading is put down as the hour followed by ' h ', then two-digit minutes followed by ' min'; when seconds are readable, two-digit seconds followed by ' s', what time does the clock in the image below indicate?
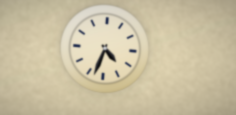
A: 4 h 33 min
